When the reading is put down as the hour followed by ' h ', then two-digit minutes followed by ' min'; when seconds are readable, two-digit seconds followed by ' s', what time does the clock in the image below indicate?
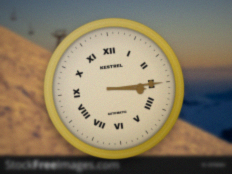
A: 3 h 15 min
